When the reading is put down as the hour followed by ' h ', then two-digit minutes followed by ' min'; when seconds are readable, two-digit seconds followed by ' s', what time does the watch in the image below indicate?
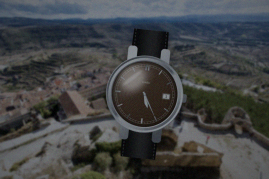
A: 5 h 25 min
